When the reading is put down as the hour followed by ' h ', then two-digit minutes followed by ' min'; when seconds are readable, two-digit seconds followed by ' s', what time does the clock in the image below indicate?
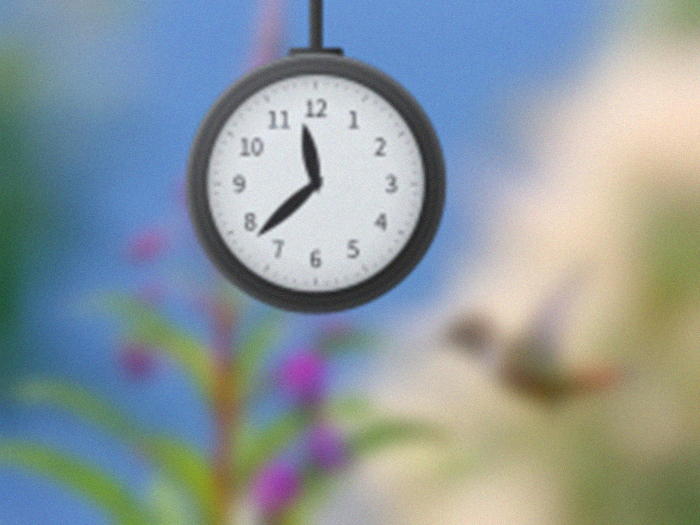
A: 11 h 38 min
